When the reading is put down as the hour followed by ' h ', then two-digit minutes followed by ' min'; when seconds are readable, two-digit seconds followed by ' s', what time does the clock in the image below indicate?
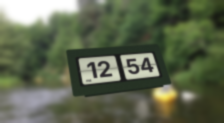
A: 12 h 54 min
